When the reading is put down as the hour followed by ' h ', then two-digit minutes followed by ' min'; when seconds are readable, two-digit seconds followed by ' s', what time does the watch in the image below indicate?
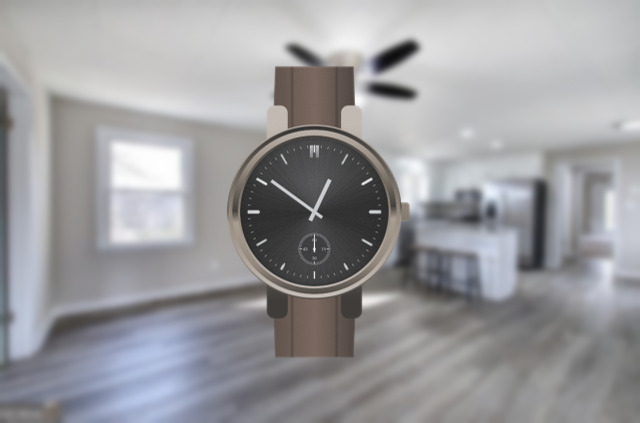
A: 12 h 51 min
